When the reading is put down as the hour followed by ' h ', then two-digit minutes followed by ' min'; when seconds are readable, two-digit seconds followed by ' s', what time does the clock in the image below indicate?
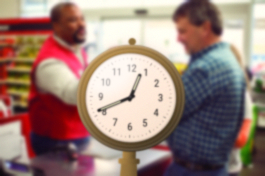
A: 12 h 41 min
